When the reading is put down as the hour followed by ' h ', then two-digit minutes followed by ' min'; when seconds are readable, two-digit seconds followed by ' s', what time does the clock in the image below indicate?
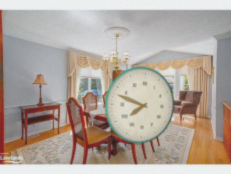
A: 7 h 48 min
